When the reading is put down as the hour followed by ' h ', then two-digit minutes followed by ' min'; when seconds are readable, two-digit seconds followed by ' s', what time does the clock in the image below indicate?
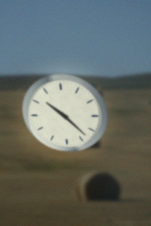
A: 10 h 23 min
